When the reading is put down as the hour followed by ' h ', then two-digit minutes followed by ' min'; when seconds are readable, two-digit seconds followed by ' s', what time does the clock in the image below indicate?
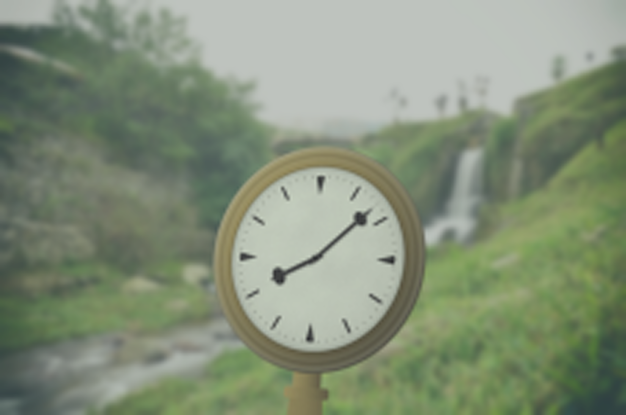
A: 8 h 08 min
